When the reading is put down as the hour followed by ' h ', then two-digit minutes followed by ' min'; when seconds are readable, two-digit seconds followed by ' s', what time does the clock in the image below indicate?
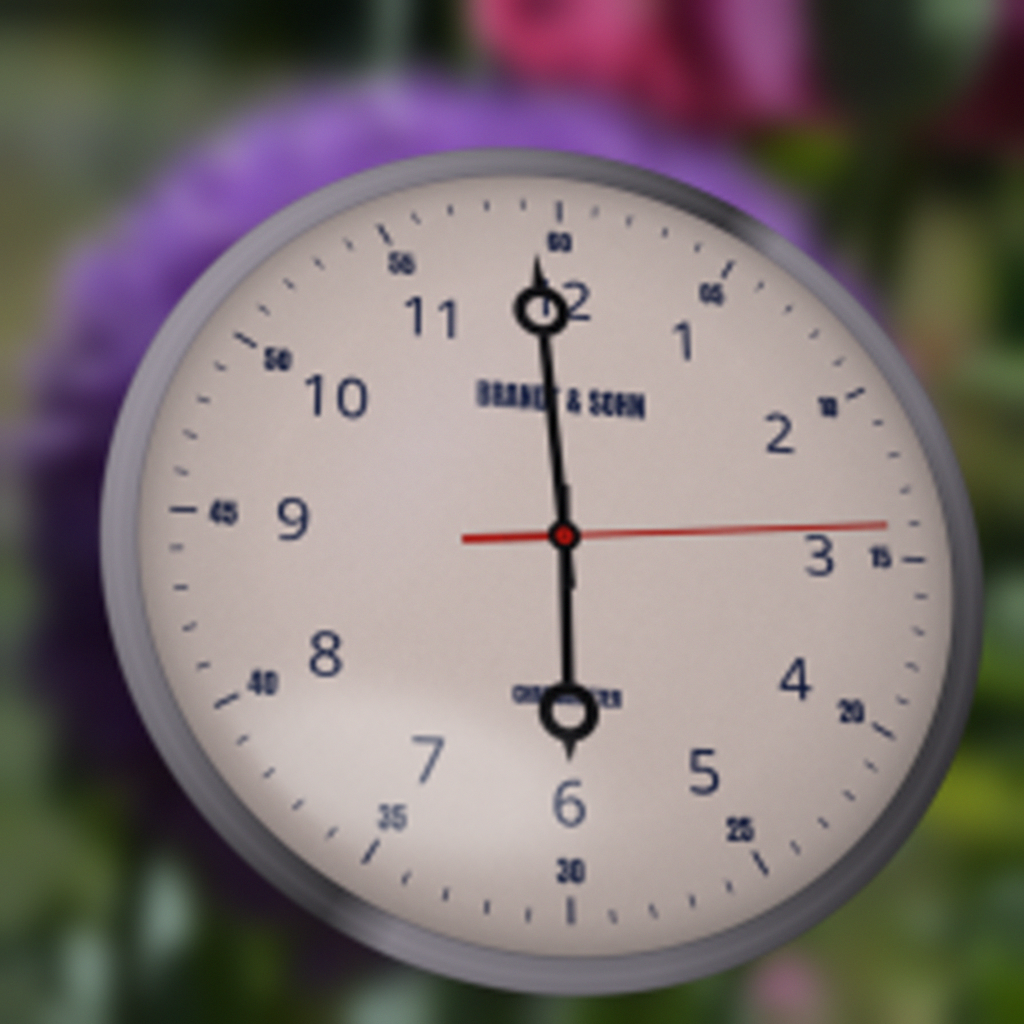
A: 5 h 59 min 14 s
